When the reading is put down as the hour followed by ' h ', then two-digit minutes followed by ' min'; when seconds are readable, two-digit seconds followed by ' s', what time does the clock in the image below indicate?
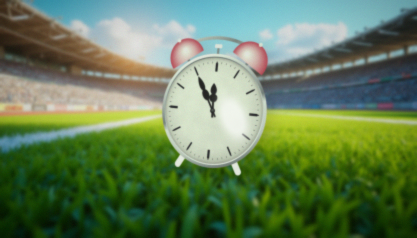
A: 11 h 55 min
